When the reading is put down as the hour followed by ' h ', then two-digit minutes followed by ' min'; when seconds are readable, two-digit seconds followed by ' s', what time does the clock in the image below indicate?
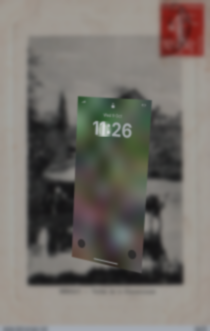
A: 11 h 26 min
